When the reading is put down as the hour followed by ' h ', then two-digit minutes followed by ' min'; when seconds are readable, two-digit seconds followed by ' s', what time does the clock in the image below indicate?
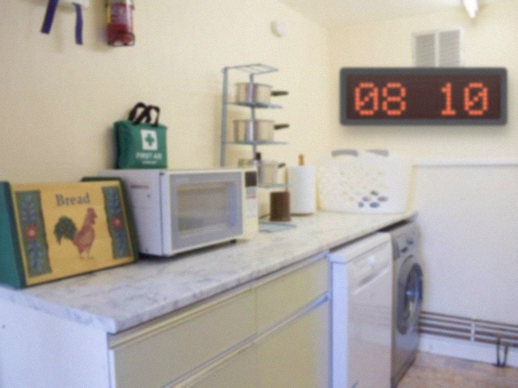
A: 8 h 10 min
